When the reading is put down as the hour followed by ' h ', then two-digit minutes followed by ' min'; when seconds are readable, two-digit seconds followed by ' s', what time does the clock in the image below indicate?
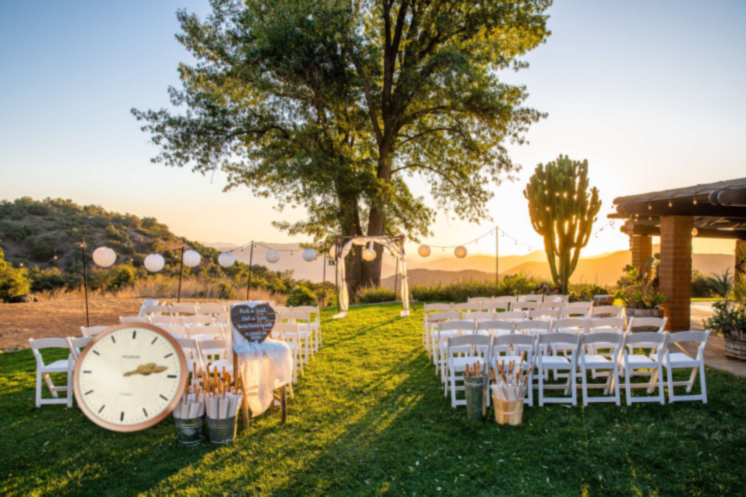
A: 2 h 13 min
